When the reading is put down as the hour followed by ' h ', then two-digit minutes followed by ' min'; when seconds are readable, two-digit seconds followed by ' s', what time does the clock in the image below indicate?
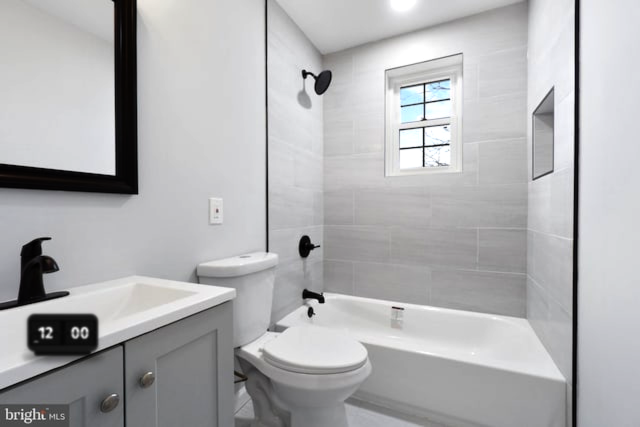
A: 12 h 00 min
